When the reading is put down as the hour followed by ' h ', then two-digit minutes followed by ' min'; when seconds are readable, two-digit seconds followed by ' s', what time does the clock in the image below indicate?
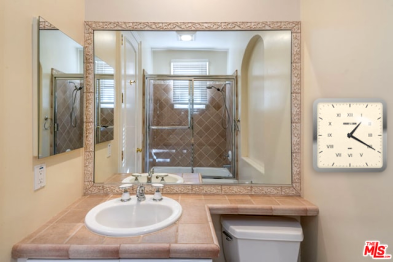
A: 1 h 20 min
